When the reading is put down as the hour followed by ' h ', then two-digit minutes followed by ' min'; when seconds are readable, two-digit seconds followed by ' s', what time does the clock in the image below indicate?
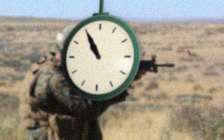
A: 10 h 55 min
